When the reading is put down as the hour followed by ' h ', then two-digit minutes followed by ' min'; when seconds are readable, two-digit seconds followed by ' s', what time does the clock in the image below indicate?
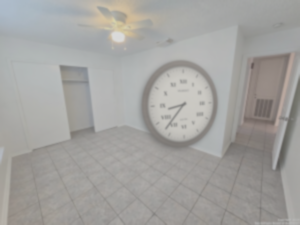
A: 8 h 37 min
